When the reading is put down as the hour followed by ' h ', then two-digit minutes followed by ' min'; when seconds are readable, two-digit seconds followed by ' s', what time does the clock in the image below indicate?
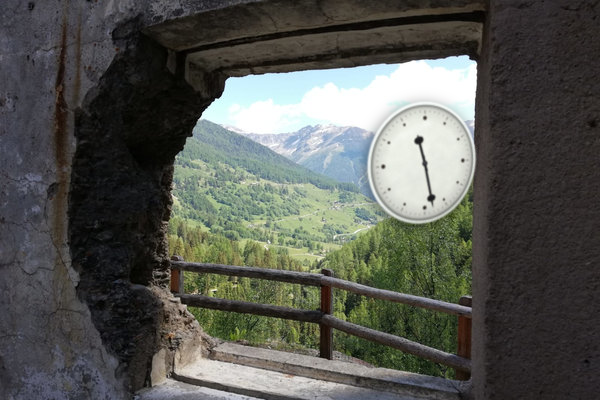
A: 11 h 28 min
